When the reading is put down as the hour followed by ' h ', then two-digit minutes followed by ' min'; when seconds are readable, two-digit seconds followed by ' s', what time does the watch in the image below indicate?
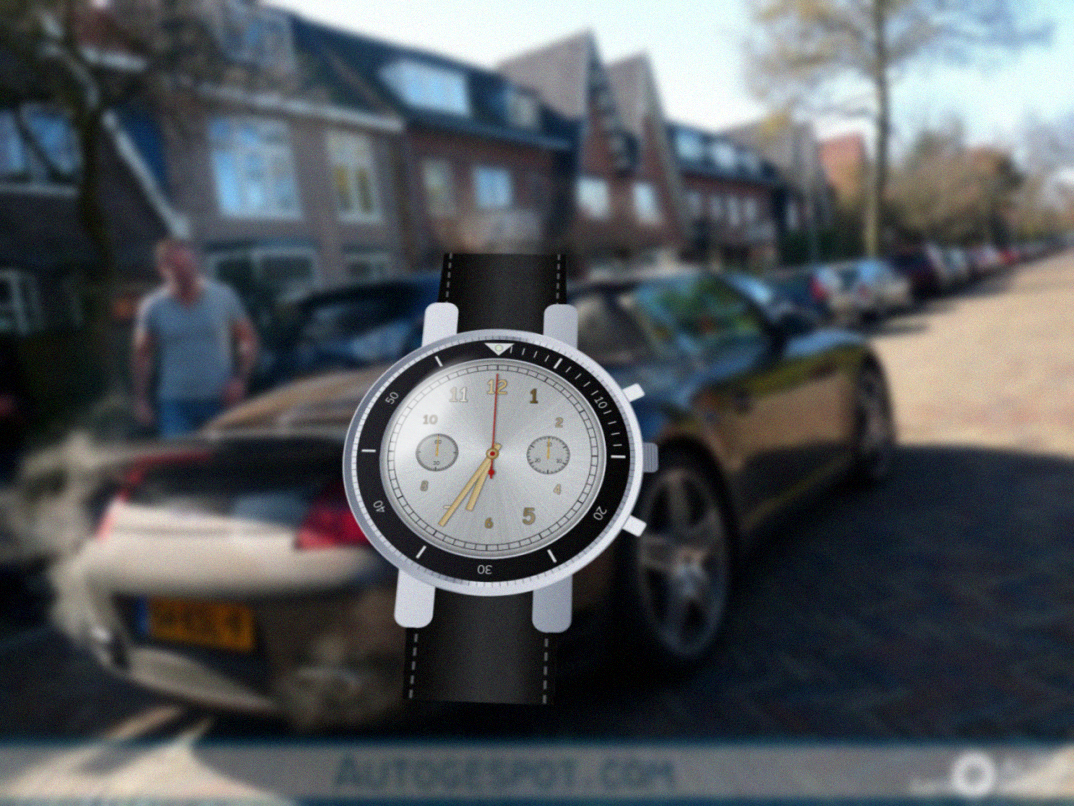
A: 6 h 35 min
